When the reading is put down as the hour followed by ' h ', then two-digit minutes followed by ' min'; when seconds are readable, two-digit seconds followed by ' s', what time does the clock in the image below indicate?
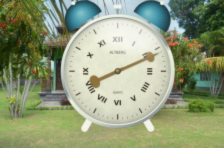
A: 8 h 11 min
